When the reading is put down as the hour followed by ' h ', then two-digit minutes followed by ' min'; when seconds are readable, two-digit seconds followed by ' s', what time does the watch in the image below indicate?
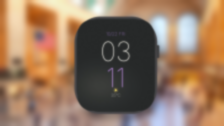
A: 3 h 11 min
